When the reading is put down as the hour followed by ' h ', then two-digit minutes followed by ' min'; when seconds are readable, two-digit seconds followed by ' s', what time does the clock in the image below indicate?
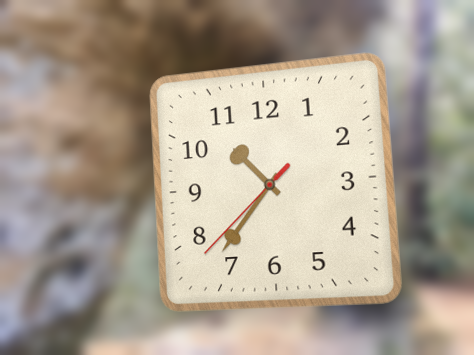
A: 10 h 36 min 38 s
